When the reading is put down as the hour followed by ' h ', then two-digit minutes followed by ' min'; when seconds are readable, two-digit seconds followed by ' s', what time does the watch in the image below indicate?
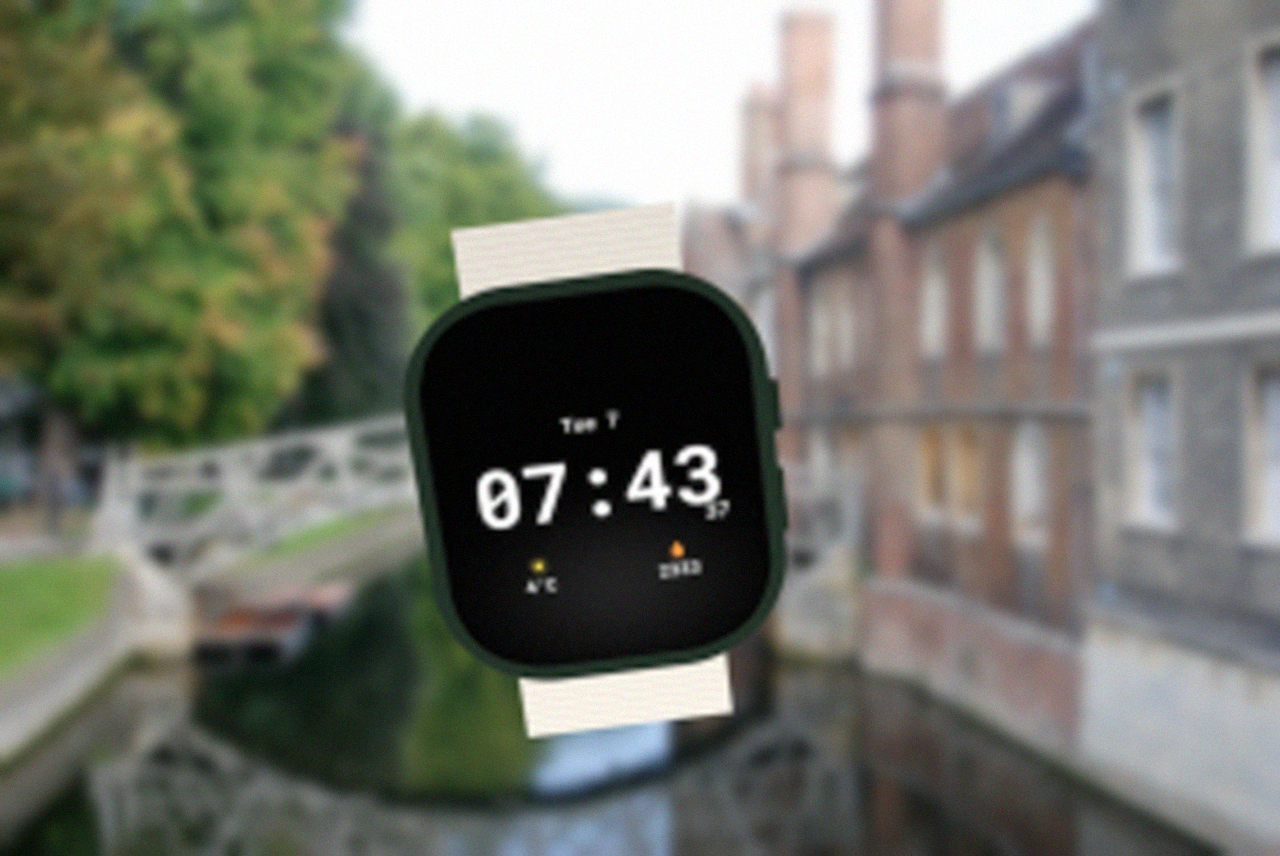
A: 7 h 43 min
